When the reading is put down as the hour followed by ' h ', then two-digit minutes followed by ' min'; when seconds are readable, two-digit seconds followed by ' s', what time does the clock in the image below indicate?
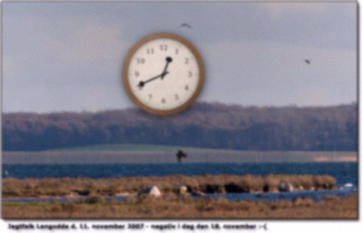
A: 12 h 41 min
